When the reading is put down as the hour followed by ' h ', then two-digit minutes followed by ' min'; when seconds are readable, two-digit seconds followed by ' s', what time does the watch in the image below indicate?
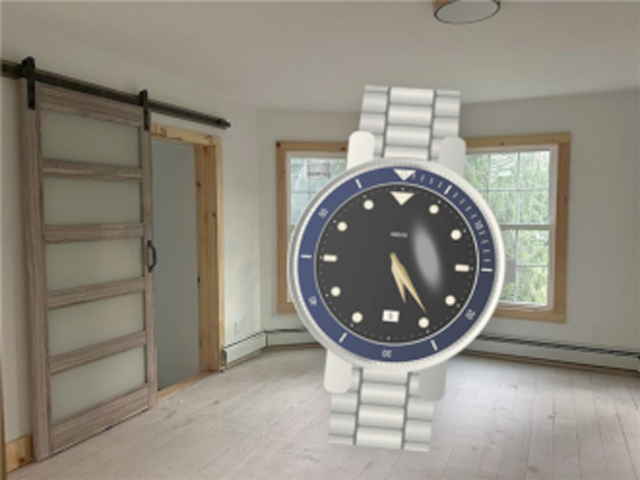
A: 5 h 24 min
